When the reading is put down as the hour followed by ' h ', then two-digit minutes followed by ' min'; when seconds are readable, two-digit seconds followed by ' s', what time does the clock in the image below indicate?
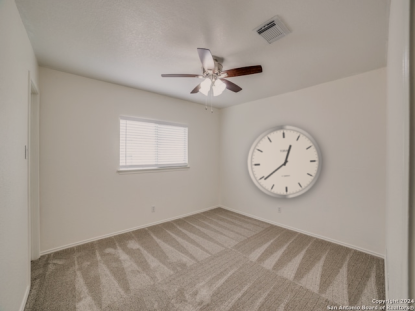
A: 12 h 39 min
